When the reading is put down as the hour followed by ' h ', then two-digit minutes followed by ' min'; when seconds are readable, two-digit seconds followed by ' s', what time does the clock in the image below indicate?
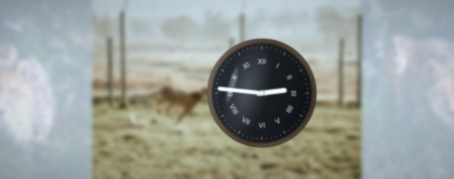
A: 2 h 46 min
